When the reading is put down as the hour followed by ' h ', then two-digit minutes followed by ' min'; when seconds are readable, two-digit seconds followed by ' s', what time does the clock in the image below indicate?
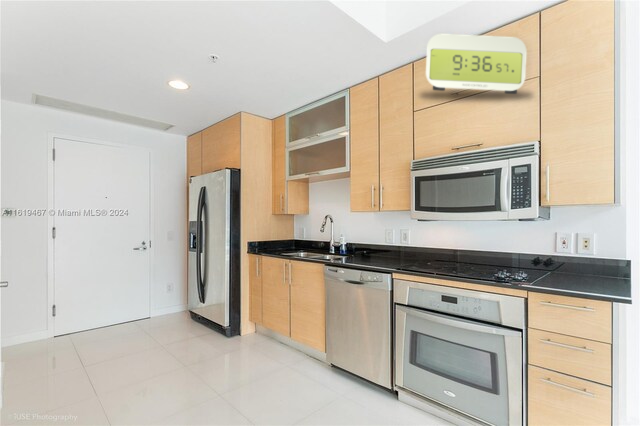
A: 9 h 36 min
